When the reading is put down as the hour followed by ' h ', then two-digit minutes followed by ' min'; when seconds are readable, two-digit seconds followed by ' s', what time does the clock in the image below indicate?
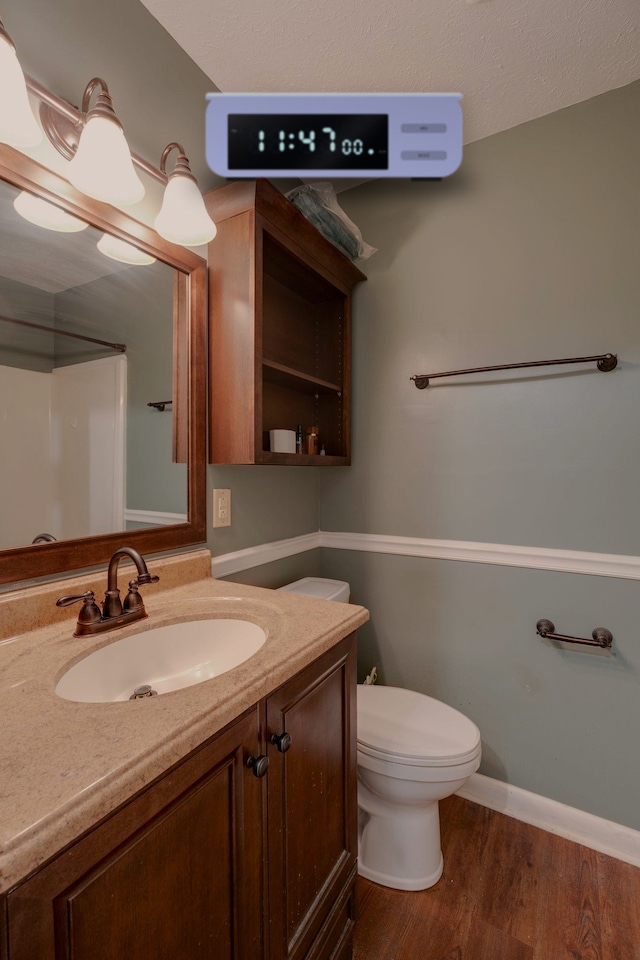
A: 11 h 47 min 00 s
